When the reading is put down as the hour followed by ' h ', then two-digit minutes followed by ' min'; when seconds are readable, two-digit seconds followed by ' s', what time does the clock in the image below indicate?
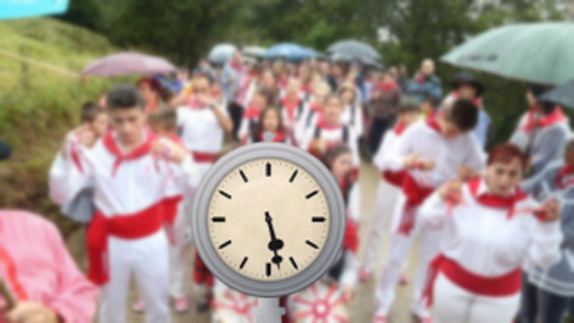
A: 5 h 28 min
